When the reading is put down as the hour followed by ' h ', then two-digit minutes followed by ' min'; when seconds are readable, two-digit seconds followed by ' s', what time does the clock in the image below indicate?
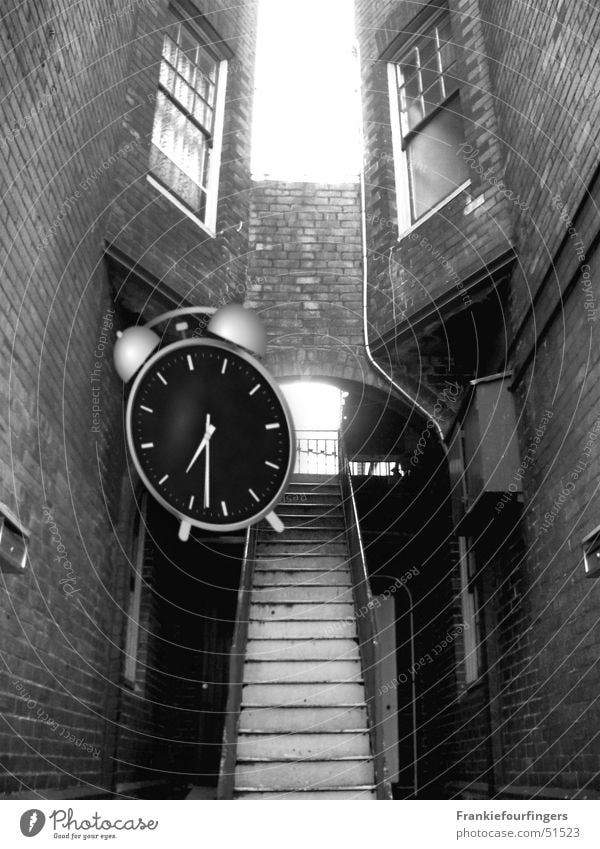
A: 7 h 32 min 33 s
